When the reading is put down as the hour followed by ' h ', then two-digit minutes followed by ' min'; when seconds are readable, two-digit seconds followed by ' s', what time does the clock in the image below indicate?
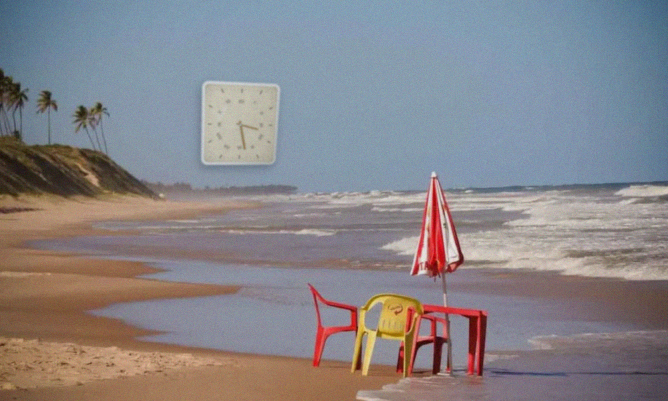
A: 3 h 28 min
